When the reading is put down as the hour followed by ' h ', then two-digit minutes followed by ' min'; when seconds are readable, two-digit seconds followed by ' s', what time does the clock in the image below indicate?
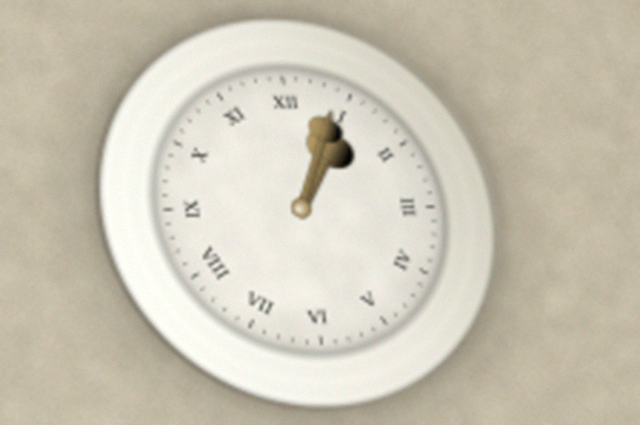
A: 1 h 04 min
